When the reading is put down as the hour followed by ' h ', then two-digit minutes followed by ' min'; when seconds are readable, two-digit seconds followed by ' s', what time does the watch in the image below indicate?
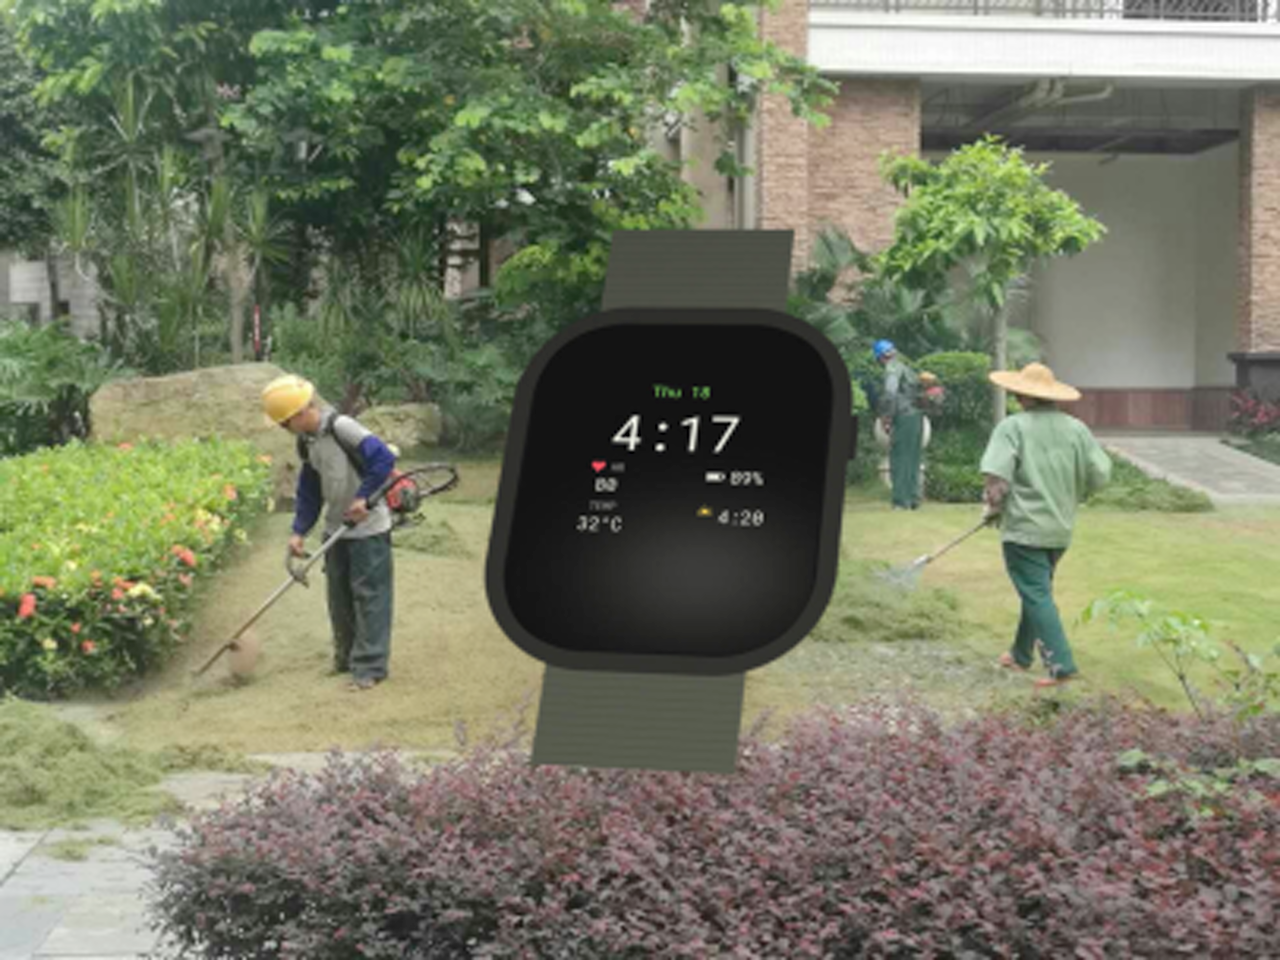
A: 4 h 17 min
